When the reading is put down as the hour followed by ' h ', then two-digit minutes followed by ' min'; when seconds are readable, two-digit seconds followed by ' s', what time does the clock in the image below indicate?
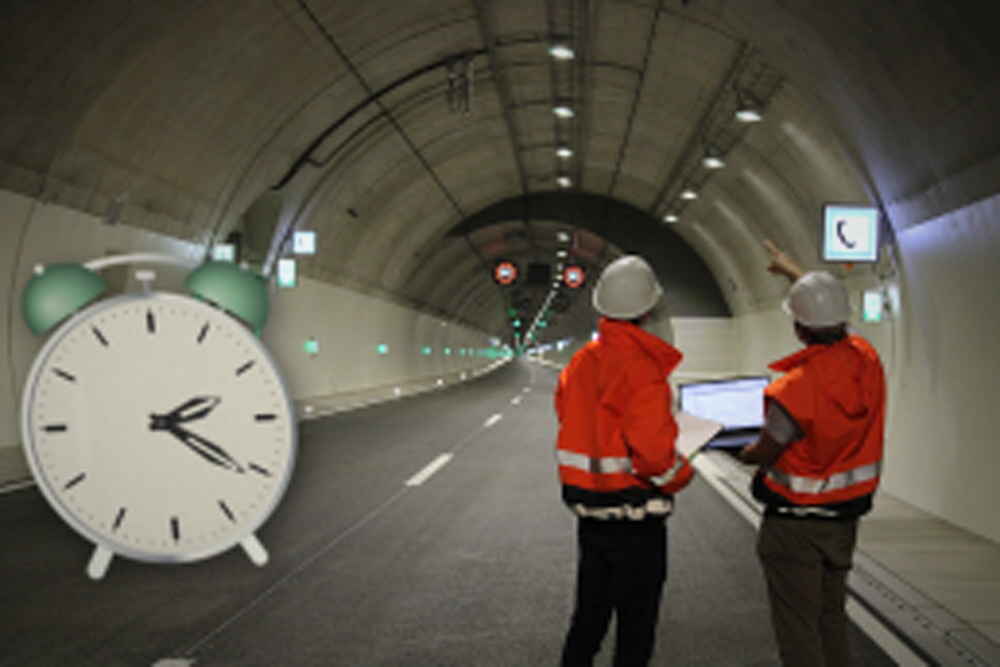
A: 2 h 21 min
